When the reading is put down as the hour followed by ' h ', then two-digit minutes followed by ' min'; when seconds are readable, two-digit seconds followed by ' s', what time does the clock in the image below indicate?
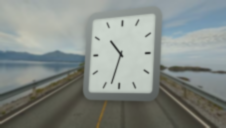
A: 10 h 33 min
